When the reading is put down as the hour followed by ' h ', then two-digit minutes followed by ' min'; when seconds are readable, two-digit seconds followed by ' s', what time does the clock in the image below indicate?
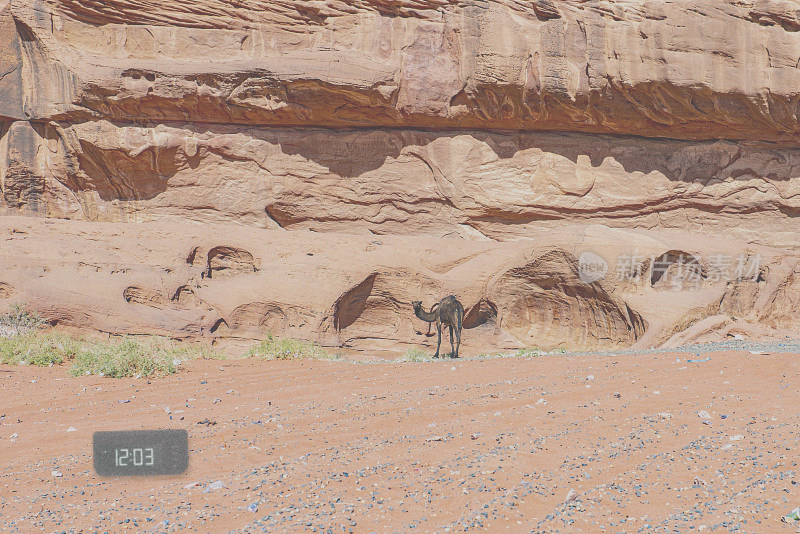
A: 12 h 03 min
